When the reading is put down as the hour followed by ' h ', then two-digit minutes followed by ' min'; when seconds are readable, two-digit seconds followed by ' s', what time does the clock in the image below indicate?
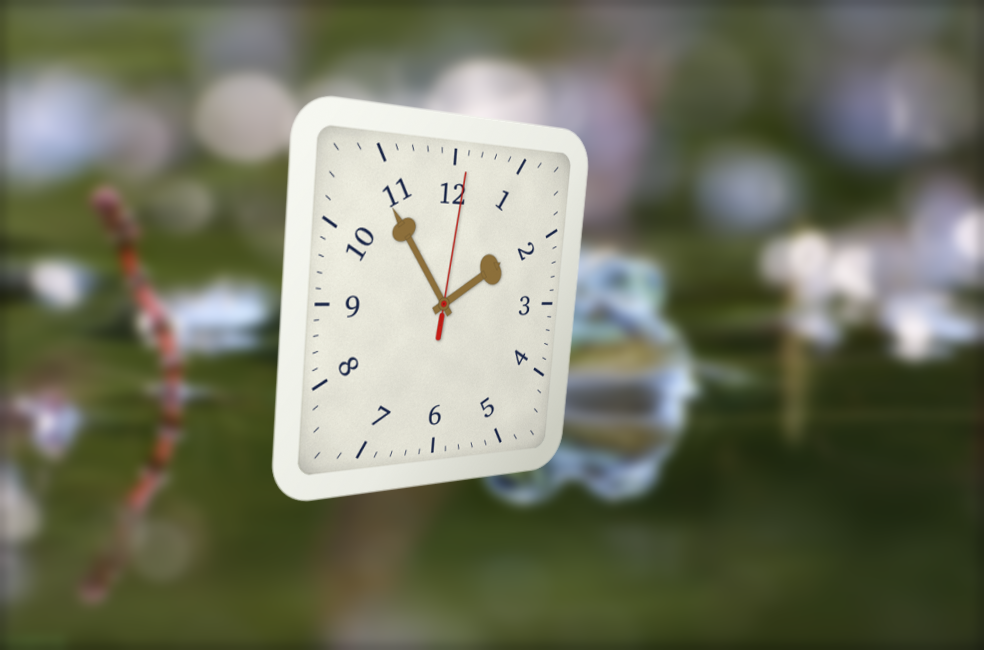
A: 1 h 54 min 01 s
